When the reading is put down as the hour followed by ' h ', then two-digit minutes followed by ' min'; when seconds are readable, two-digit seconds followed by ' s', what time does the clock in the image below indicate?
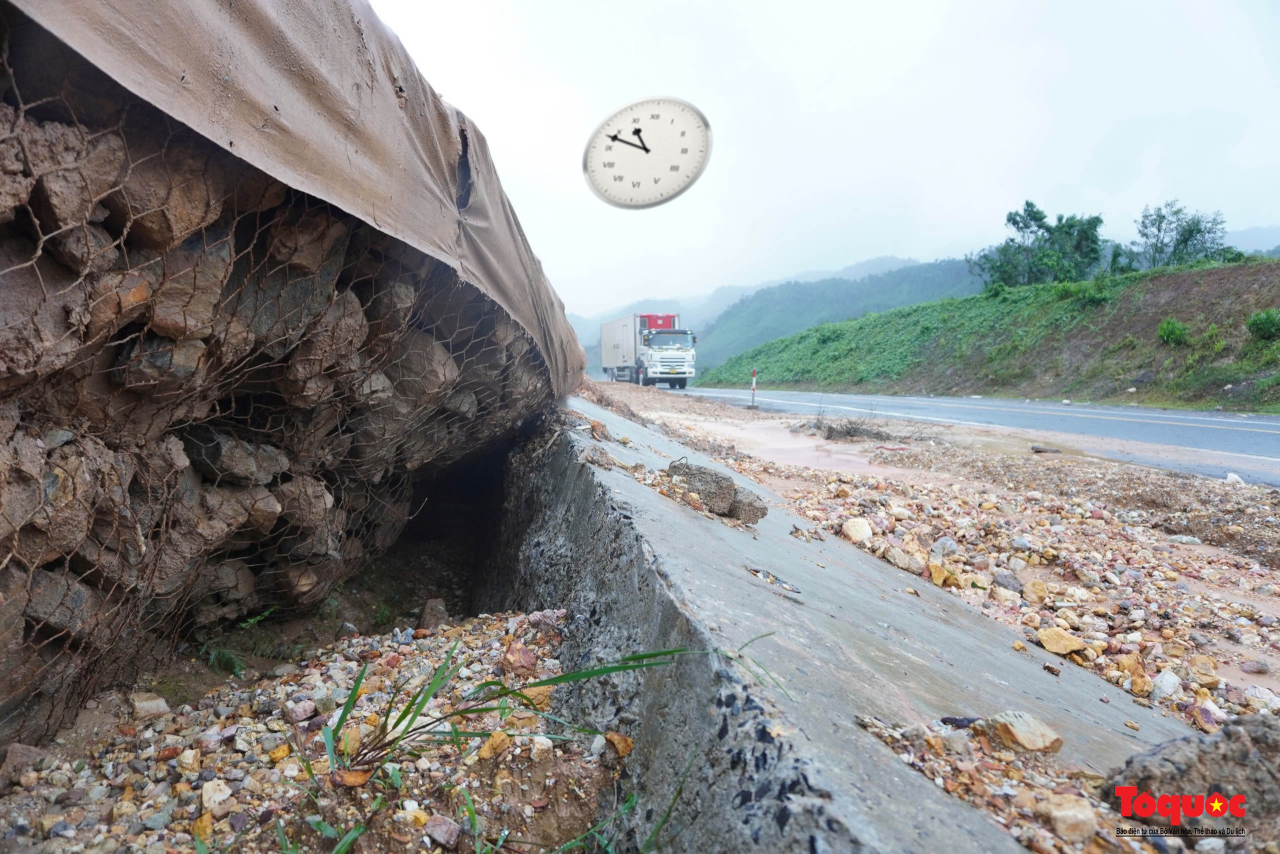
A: 10 h 48 min
